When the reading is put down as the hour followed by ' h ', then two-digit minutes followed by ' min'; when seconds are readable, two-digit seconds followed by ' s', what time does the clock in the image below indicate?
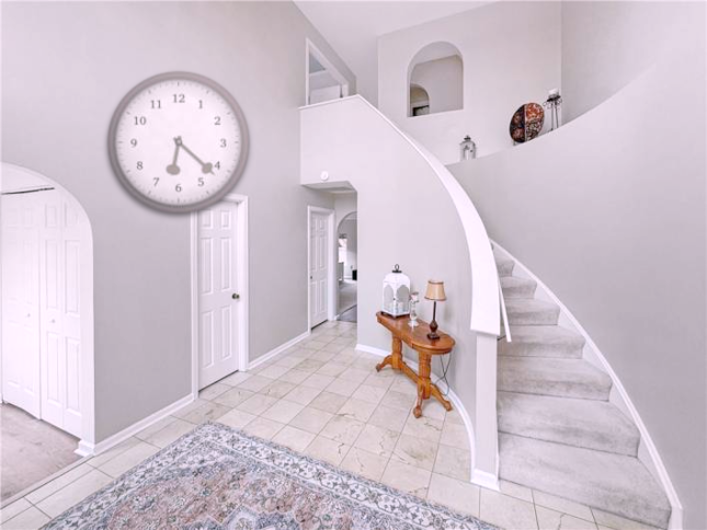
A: 6 h 22 min
